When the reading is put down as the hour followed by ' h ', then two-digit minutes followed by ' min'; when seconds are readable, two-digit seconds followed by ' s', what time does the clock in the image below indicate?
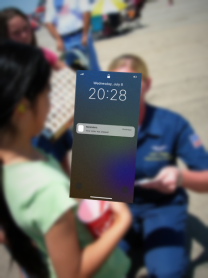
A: 20 h 28 min
